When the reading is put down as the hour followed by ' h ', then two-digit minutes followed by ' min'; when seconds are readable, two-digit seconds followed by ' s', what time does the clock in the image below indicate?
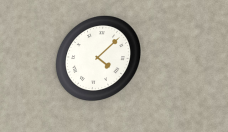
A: 4 h 07 min
